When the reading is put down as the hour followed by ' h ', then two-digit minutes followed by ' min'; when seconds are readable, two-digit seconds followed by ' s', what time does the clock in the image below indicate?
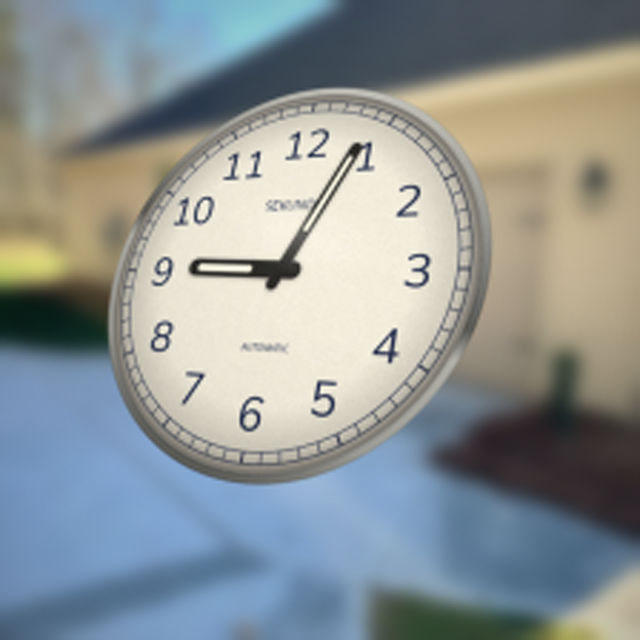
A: 9 h 04 min
